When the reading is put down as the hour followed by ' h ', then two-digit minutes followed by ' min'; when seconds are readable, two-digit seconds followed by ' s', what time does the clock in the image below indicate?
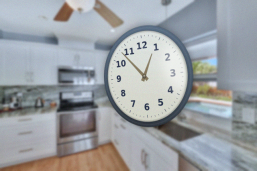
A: 12 h 53 min
